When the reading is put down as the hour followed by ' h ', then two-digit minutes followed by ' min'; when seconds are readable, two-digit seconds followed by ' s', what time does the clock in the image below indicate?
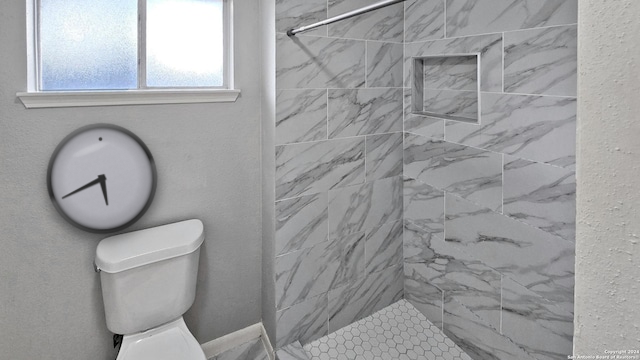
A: 5 h 41 min
